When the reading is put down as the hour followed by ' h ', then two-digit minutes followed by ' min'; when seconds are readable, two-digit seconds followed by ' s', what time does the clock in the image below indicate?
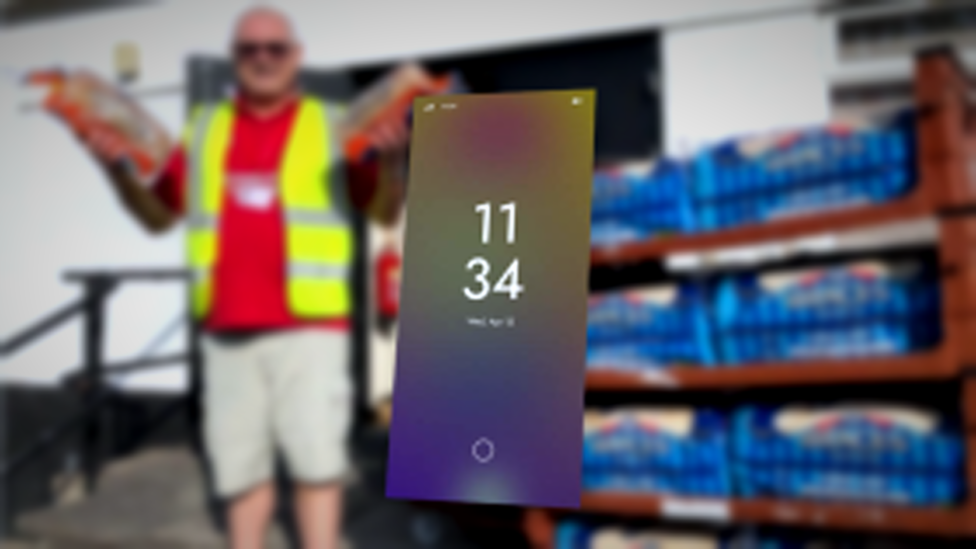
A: 11 h 34 min
